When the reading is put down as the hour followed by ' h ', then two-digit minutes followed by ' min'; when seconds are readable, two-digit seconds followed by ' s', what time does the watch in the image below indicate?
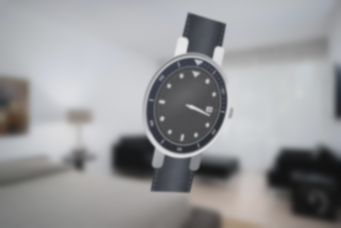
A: 3 h 17 min
